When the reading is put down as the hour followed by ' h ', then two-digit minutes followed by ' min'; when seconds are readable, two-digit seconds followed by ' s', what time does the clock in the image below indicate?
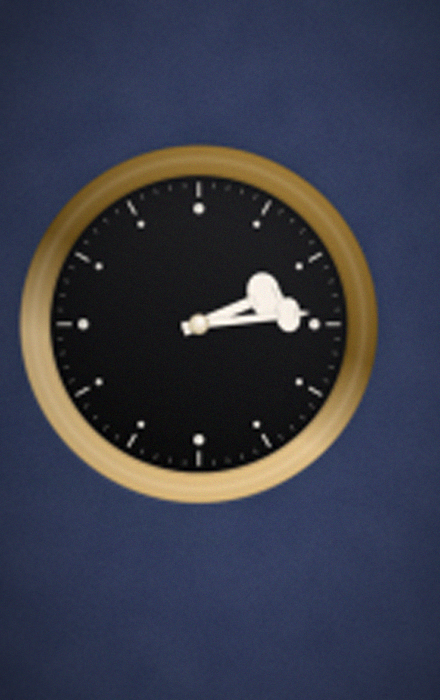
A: 2 h 14 min
